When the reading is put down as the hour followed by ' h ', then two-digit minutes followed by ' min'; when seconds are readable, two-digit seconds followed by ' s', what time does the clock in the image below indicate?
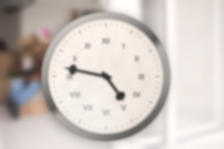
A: 4 h 47 min
